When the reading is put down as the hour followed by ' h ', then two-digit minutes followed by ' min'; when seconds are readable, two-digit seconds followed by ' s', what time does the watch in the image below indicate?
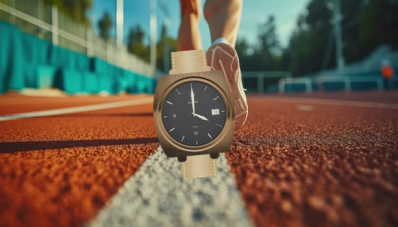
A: 4 h 00 min
